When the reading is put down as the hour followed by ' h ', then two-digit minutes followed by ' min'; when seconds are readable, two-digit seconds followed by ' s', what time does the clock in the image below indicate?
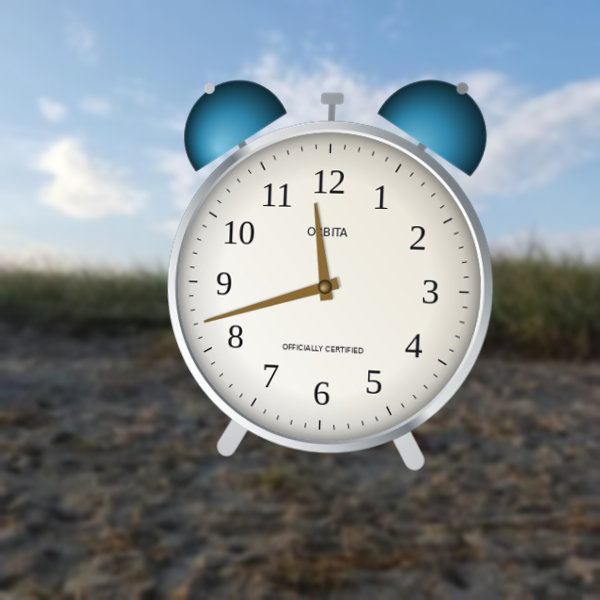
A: 11 h 42 min
